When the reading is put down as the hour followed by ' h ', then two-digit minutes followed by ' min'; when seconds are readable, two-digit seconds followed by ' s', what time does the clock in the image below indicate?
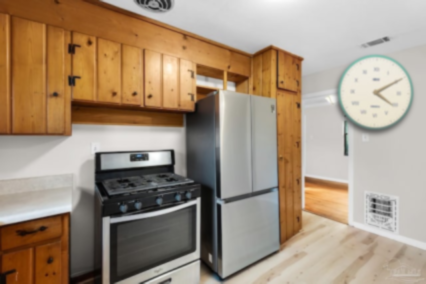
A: 4 h 10 min
